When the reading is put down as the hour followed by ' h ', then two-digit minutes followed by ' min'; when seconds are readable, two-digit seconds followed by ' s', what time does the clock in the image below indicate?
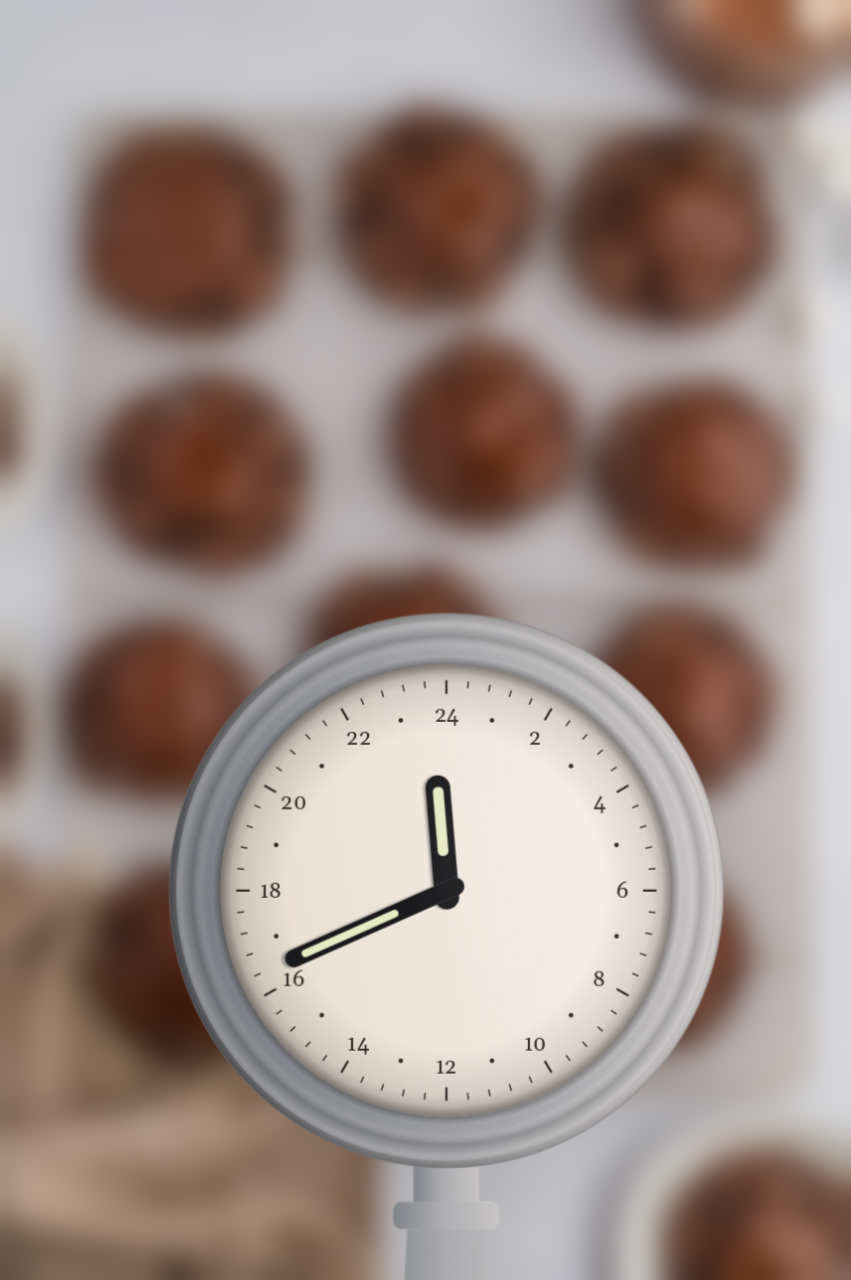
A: 23 h 41 min
